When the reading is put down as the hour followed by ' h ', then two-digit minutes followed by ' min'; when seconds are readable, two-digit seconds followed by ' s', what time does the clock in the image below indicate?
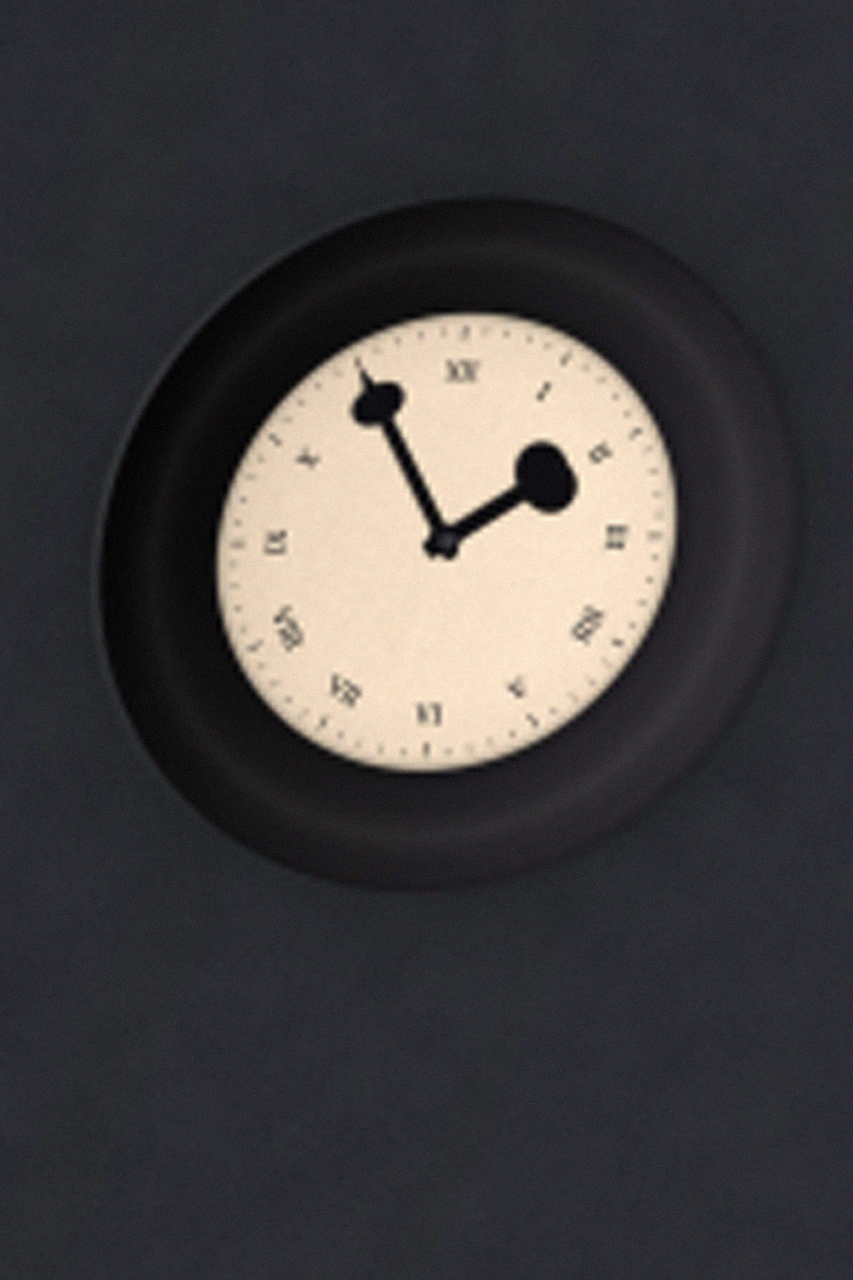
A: 1 h 55 min
